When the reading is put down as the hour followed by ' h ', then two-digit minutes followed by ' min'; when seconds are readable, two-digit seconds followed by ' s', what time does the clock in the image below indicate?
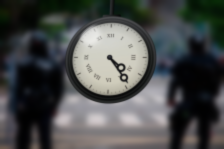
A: 4 h 24 min
